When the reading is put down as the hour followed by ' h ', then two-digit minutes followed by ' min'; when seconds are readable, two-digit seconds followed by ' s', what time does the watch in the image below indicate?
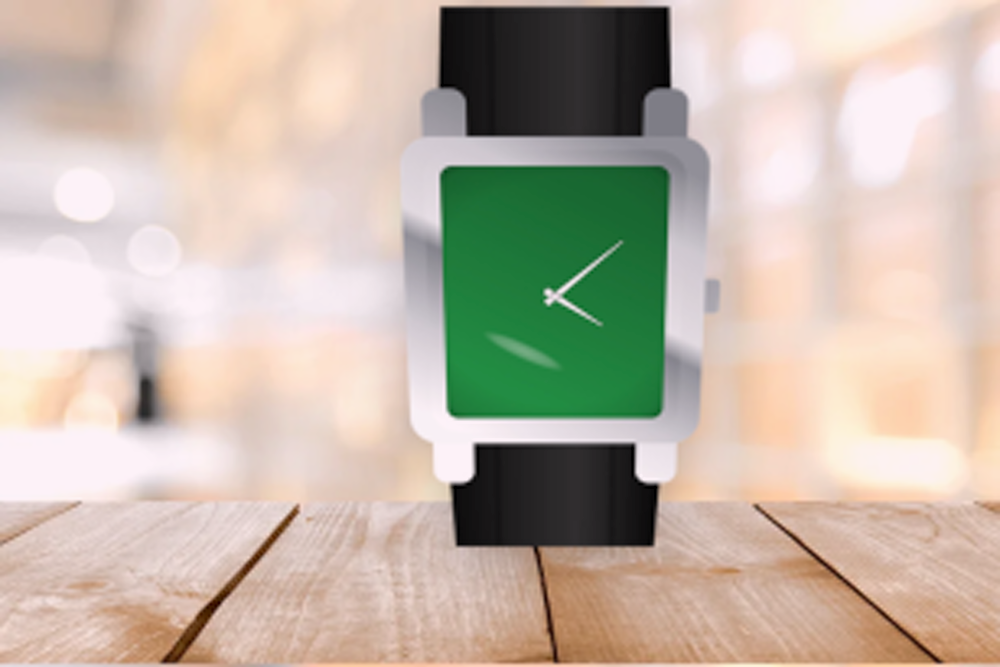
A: 4 h 08 min
